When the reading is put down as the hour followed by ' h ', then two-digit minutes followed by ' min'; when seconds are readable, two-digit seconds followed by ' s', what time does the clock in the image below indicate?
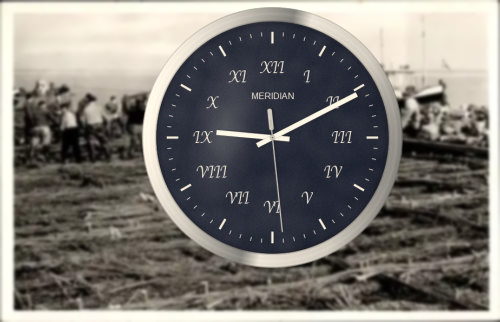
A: 9 h 10 min 29 s
